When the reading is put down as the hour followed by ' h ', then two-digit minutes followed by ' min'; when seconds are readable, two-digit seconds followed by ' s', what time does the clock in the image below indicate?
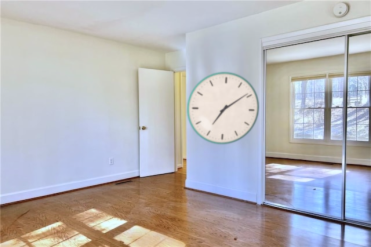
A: 7 h 09 min
